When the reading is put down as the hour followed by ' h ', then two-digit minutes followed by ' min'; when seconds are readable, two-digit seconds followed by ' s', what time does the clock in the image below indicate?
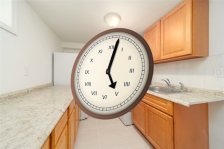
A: 5 h 02 min
